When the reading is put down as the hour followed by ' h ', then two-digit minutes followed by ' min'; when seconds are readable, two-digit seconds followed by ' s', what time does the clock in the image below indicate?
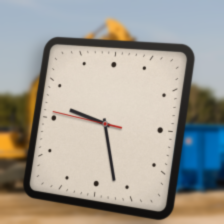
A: 9 h 26 min 46 s
